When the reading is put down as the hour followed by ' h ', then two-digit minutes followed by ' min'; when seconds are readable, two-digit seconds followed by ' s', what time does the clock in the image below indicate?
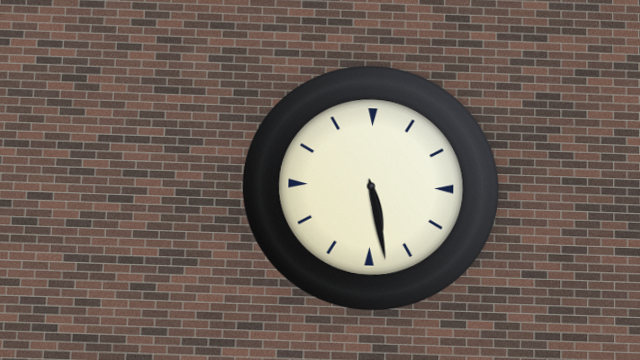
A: 5 h 28 min
